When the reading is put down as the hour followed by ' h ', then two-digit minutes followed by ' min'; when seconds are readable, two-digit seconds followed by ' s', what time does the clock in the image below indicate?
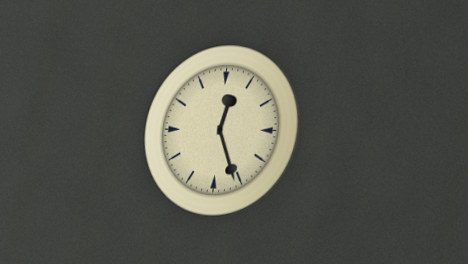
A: 12 h 26 min
